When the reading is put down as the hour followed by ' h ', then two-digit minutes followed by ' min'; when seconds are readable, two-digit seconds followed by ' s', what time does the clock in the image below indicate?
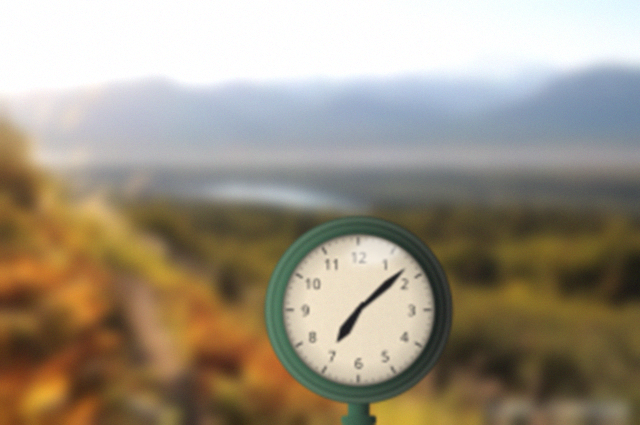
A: 7 h 08 min
